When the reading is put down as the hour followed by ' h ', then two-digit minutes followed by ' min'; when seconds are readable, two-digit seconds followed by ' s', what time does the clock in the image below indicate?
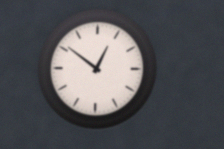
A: 12 h 51 min
